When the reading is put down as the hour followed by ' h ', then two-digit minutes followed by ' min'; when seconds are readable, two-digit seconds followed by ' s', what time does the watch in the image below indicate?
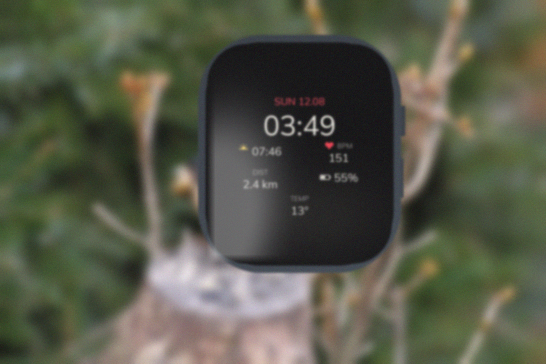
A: 3 h 49 min
